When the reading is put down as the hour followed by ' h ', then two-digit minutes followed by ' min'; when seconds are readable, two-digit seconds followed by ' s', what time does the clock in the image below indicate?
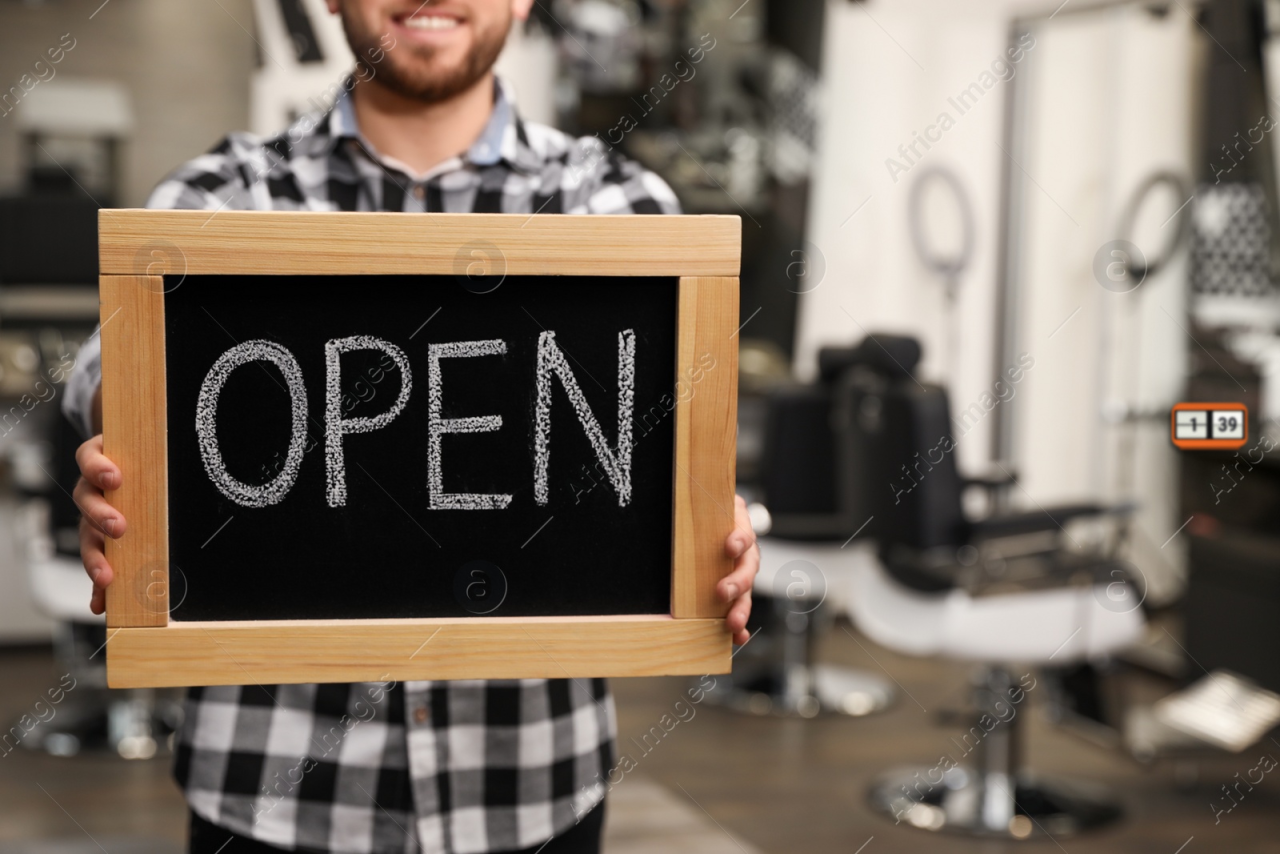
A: 1 h 39 min
